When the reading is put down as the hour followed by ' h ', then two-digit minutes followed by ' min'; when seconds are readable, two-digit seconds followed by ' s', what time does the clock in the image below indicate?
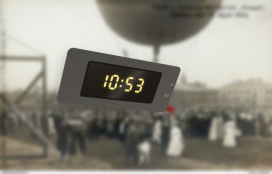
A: 10 h 53 min
